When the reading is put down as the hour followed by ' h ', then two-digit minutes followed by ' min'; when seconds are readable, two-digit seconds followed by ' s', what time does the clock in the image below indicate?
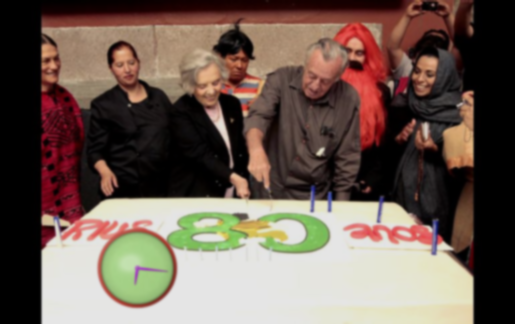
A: 6 h 16 min
